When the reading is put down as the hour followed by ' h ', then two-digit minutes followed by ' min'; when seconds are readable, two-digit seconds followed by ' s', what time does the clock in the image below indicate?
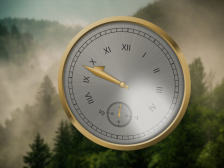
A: 9 h 48 min
